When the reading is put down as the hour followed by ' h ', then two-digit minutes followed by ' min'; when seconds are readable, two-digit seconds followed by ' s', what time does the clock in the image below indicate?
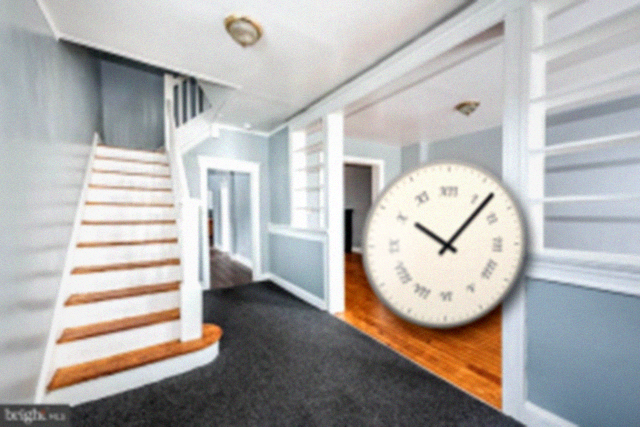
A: 10 h 07 min
